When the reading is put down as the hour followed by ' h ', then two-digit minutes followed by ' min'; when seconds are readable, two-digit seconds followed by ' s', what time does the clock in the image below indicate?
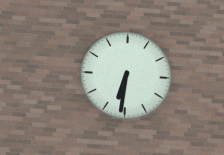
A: 6 h 31 min
